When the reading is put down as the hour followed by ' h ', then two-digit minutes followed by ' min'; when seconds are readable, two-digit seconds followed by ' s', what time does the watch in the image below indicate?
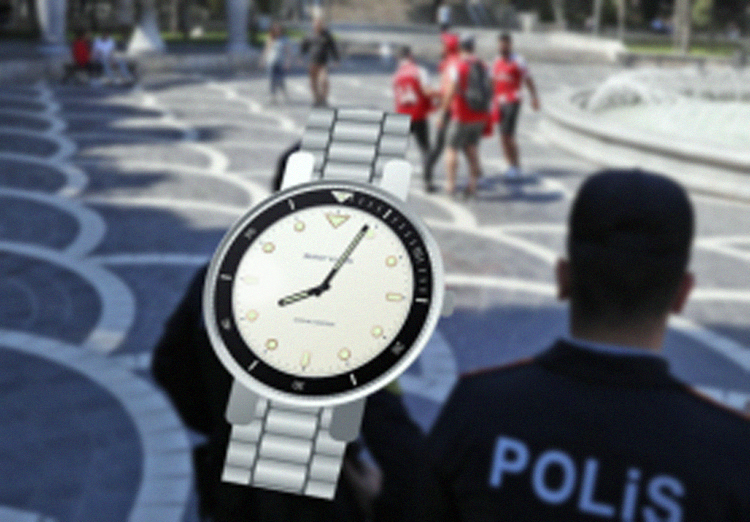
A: 8 h 04 min
